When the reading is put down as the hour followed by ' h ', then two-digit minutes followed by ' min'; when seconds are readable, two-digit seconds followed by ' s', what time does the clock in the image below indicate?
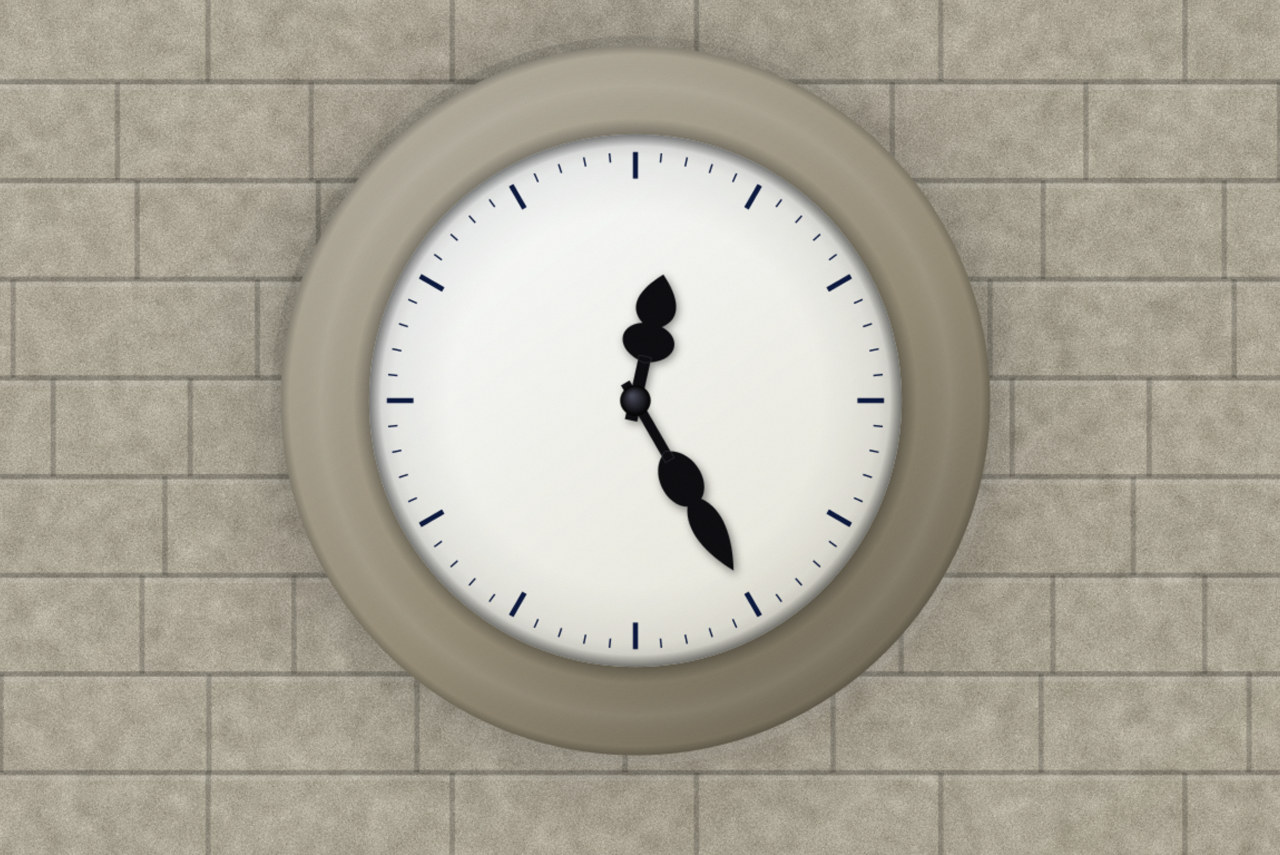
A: 12 h 25 min
